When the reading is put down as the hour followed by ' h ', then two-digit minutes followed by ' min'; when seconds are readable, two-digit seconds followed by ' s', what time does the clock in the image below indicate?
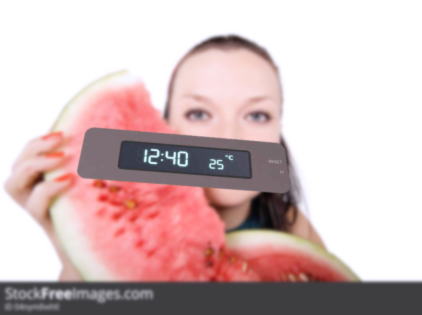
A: 12 h 40 min
